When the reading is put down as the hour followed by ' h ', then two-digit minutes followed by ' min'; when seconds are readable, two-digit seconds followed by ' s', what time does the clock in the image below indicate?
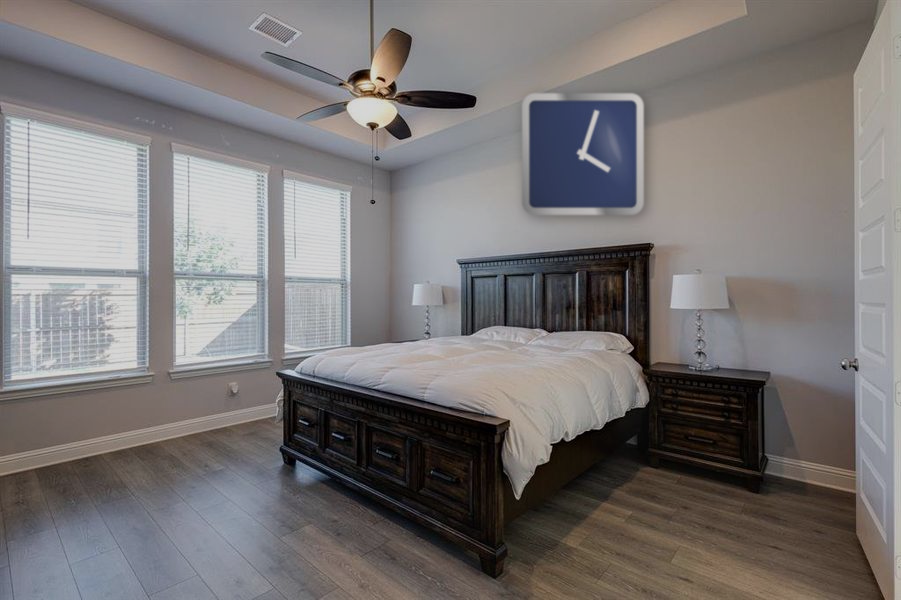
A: 4 h 03 min
